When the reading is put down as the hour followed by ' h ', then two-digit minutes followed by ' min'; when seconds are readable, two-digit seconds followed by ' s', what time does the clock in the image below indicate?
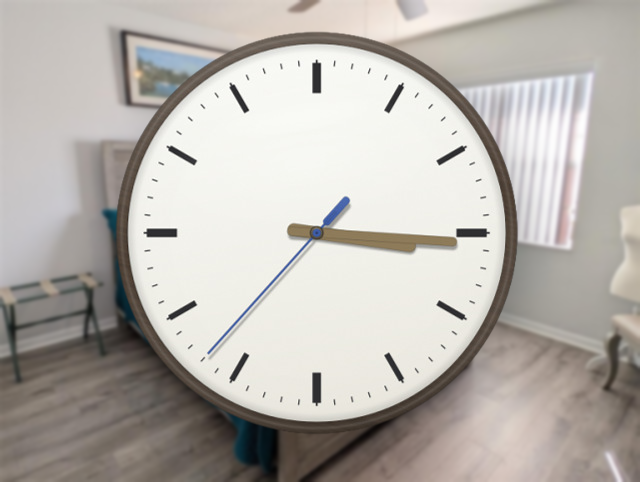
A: 3 h 15 min 37 s
